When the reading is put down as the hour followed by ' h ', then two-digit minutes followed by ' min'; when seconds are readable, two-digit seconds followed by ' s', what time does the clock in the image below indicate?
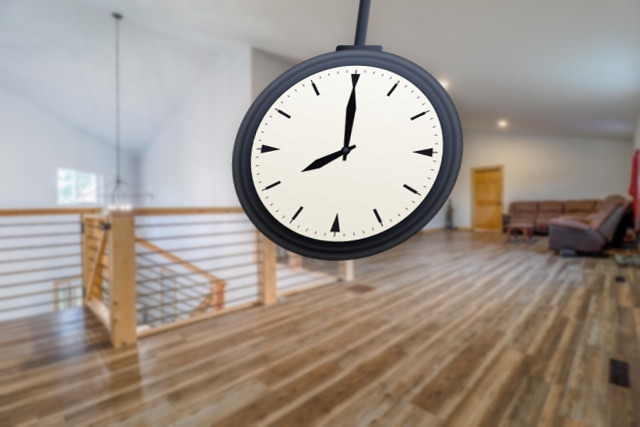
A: 8 h 00 min
